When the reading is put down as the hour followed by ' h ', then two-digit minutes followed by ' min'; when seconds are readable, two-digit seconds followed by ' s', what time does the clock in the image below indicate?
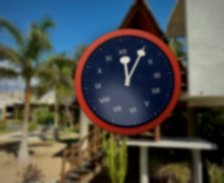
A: 12 h 06 min
